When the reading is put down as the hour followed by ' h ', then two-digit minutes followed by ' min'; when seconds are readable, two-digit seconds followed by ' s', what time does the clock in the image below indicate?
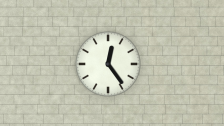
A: 12 h 24 min
